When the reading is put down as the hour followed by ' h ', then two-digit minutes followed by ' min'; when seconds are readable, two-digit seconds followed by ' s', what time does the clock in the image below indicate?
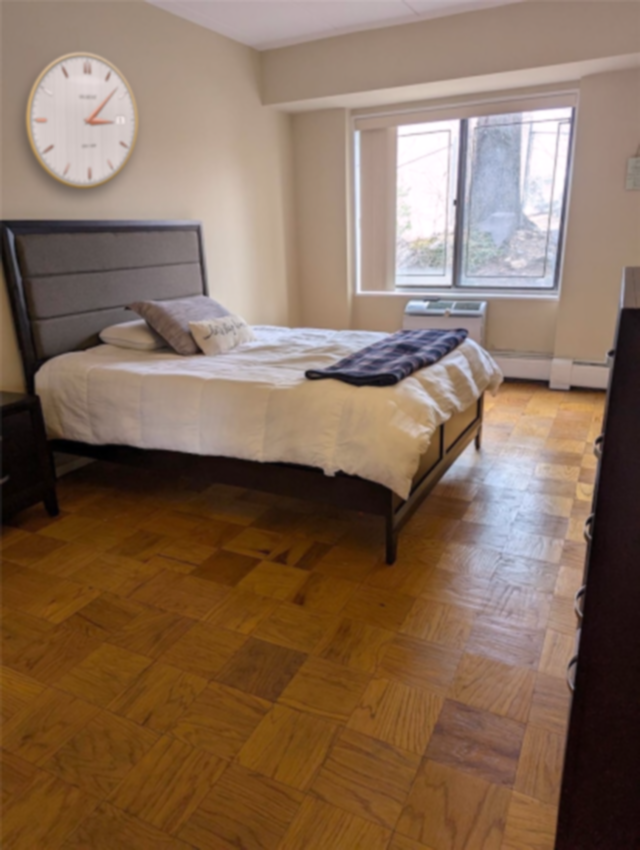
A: 3 h 08 min
